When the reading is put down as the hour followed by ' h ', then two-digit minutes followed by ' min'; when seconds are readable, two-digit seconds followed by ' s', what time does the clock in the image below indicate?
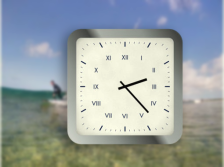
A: 2 h 23 min
